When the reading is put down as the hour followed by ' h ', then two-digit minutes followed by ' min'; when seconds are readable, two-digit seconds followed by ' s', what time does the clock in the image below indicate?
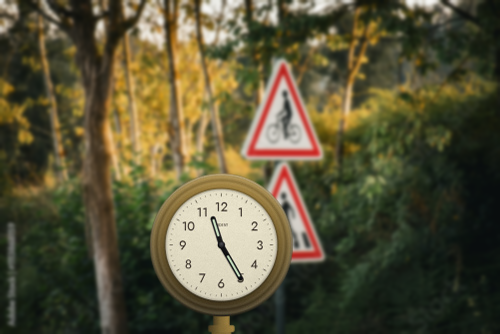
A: 11 h 25 min
